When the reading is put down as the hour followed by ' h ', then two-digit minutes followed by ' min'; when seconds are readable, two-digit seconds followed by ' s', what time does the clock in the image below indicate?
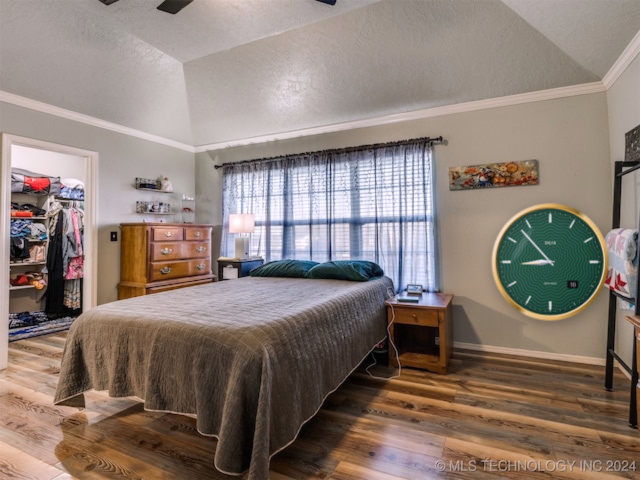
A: 8 h 53 min
